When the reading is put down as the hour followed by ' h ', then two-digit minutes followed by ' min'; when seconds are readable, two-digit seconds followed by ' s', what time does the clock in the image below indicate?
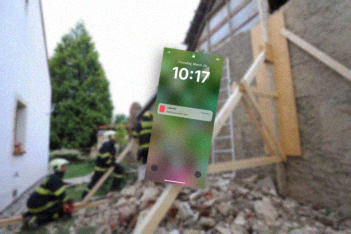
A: 10 h 17 min
